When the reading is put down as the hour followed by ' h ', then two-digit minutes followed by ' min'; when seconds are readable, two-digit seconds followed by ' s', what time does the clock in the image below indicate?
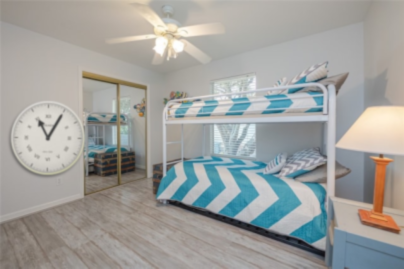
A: 11 h 05 min
